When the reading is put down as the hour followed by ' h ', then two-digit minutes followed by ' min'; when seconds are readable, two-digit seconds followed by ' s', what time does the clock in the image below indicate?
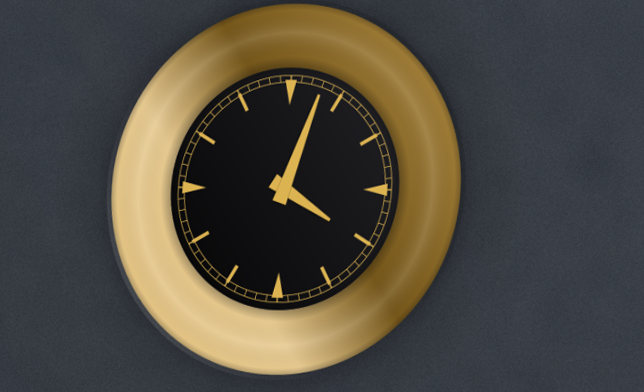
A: 4 h 03 min
